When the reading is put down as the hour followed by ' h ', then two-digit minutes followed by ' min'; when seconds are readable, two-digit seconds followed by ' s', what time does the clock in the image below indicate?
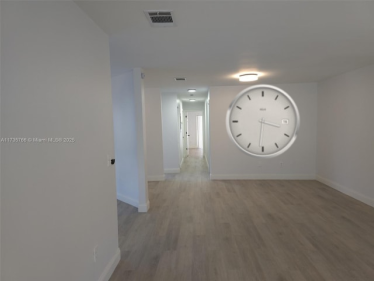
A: 3 h 31 min
